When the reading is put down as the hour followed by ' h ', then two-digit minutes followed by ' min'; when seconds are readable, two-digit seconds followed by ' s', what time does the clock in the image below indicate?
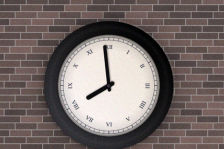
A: 7 h 59 min
